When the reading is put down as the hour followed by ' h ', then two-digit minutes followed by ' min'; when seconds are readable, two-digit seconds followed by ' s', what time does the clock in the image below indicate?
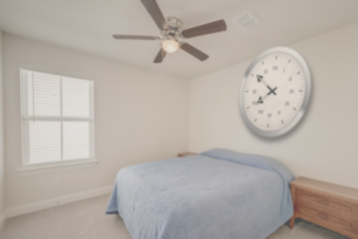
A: 7 h 51 min
